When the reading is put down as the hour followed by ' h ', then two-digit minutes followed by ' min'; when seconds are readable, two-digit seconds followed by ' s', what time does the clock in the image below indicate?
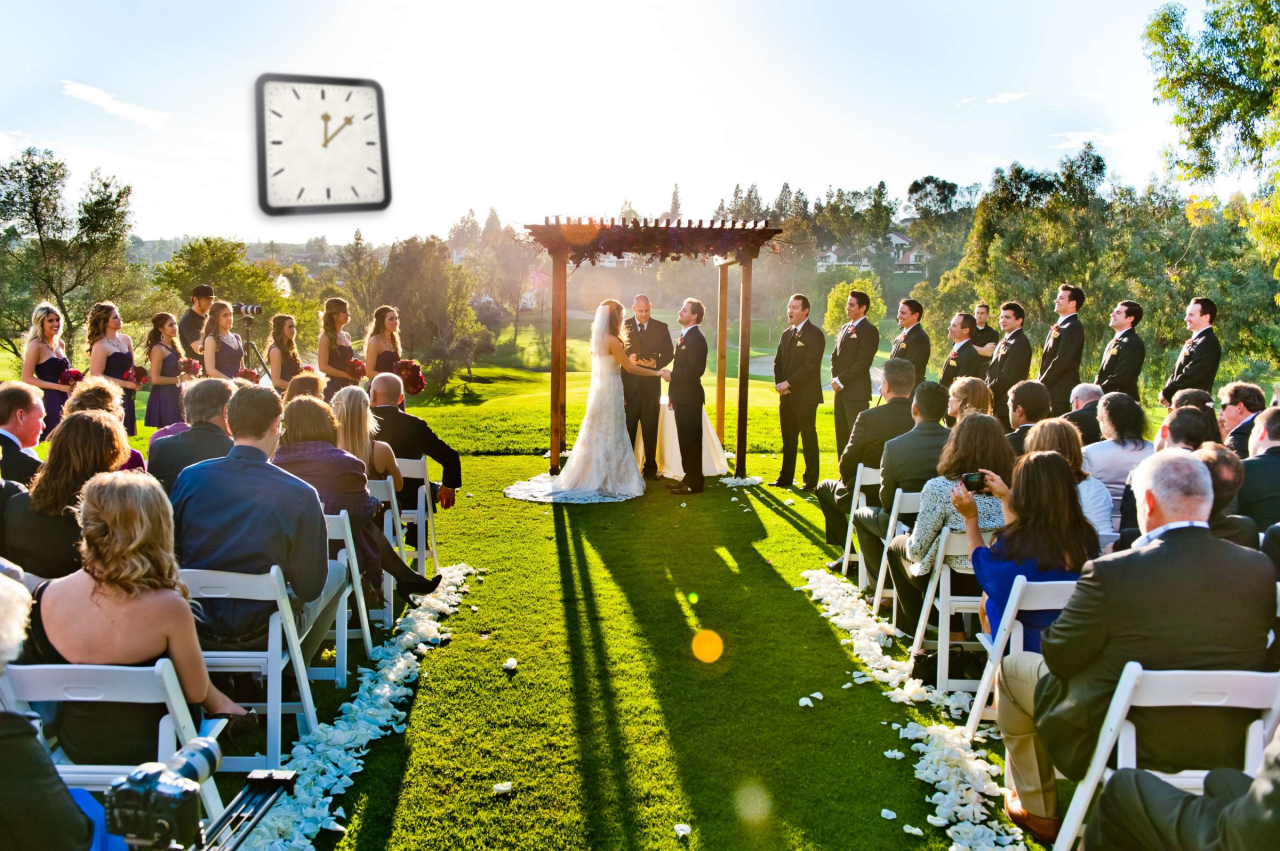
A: 12 h 08 min
